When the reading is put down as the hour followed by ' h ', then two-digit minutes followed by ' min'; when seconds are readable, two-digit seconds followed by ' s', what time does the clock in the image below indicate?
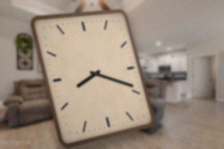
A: 8 h 19 min
